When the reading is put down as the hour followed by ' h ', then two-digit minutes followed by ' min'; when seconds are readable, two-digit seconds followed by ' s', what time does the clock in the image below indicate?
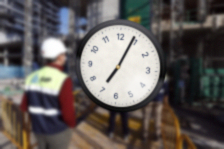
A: 7 h 04 min
